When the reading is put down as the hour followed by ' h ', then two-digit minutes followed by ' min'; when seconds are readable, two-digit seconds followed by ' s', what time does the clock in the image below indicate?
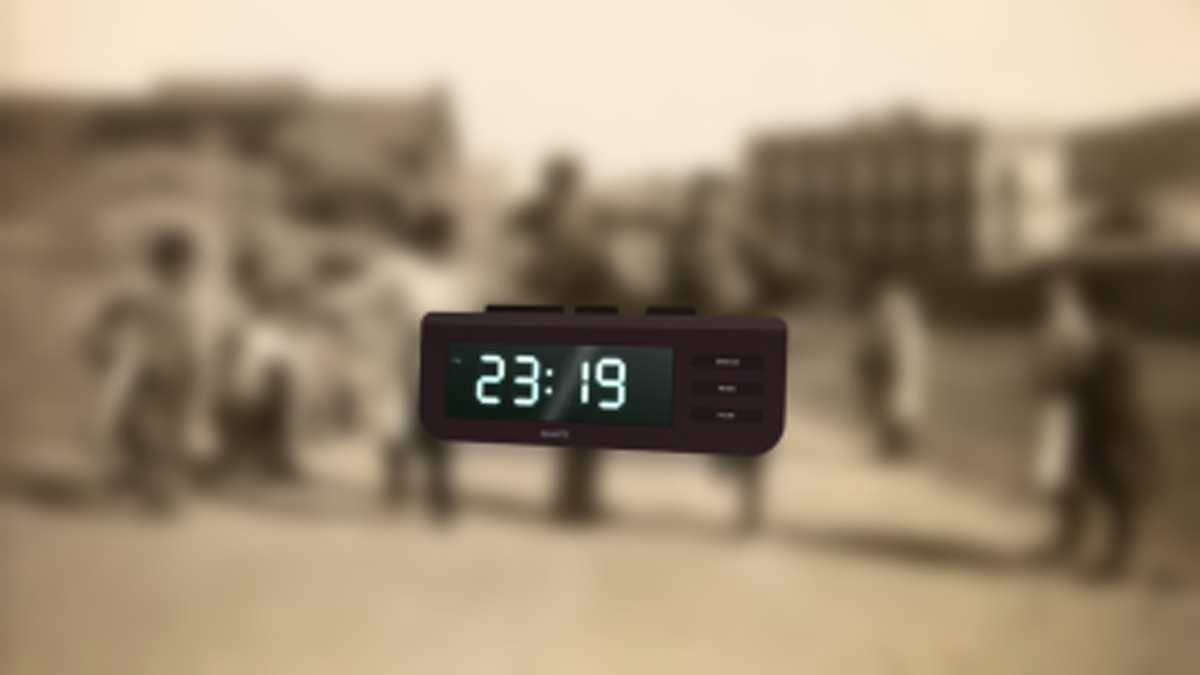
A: 23 h 19 min
